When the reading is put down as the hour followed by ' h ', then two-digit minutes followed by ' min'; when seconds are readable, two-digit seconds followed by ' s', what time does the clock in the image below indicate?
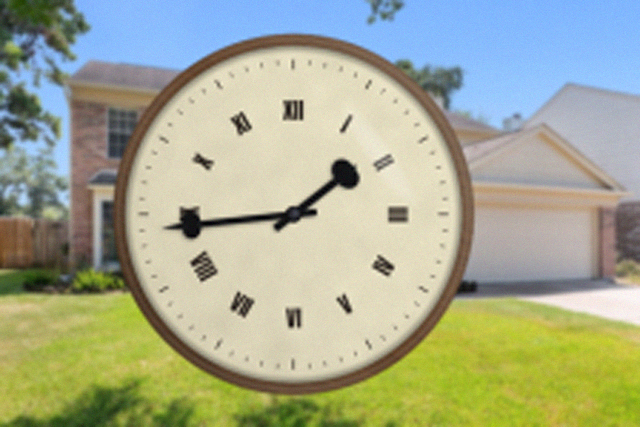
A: 1 h 44 min
